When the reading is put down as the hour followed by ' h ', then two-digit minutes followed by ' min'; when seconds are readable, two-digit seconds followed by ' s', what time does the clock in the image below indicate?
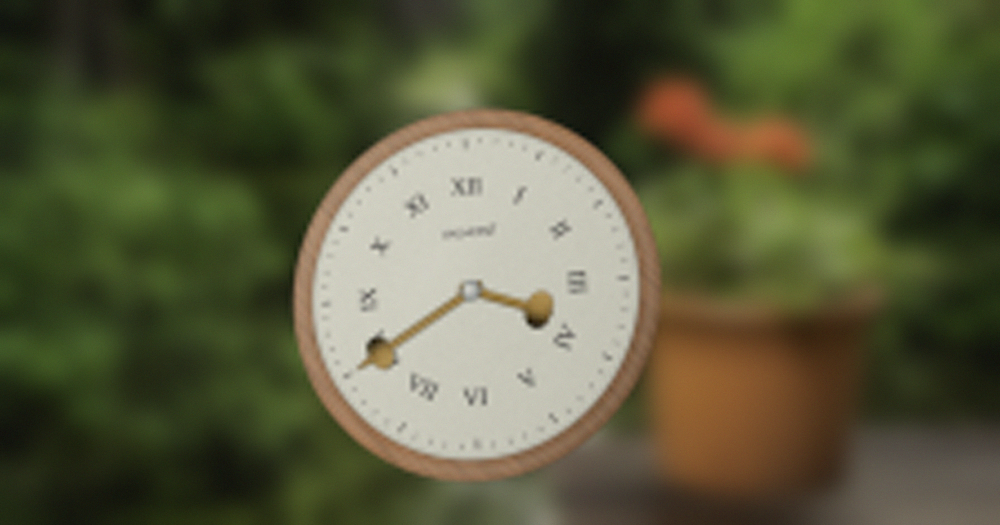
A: 3 h 40 min
